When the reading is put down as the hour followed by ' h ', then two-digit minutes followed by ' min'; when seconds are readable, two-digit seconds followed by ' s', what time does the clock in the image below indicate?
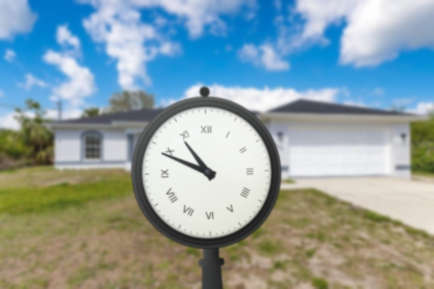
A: 10 h 49 min
